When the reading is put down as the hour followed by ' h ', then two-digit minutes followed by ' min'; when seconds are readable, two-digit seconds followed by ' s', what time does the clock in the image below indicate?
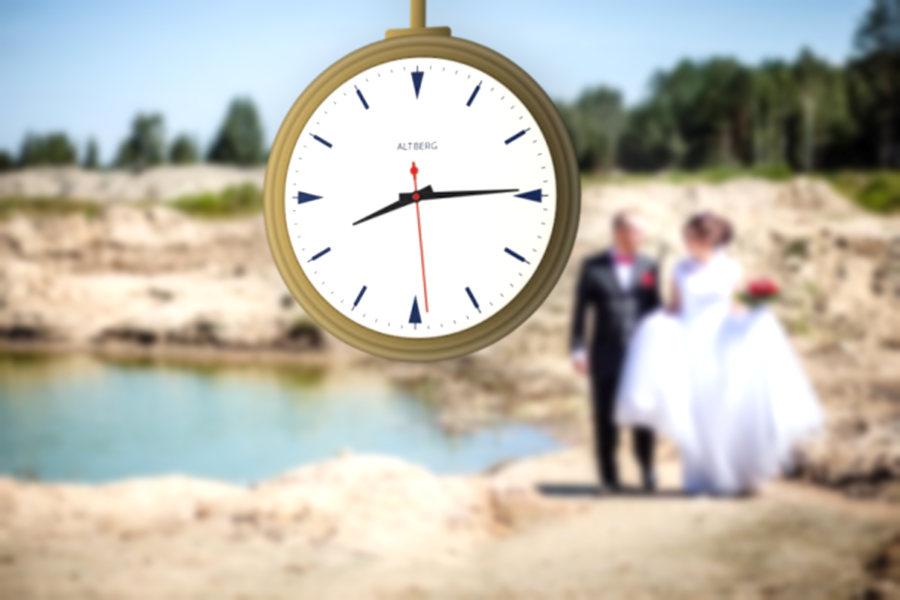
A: 8 h 14 min 29 s
